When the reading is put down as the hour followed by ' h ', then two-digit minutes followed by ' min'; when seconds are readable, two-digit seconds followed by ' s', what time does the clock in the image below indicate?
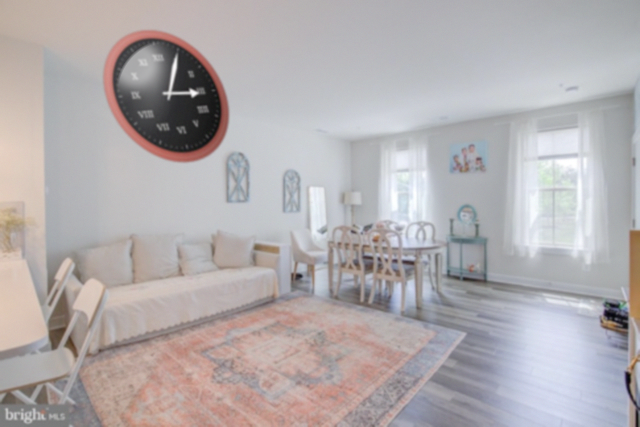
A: 3 h 05 min
